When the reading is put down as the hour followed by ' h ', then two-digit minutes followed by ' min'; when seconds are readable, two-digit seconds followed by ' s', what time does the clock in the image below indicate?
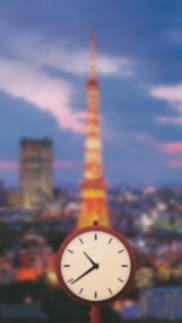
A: 10 h 39 min
